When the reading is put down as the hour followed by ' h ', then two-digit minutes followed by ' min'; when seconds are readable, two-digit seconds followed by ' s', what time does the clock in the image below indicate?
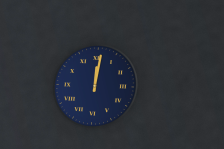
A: 12 h 01 min
